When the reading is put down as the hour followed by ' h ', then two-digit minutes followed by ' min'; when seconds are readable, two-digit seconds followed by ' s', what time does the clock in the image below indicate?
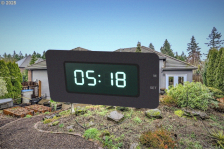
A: 5 h 18 min
